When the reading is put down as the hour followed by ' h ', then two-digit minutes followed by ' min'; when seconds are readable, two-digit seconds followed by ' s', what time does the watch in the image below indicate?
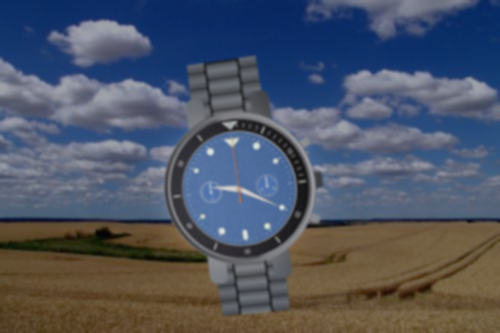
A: 9 h 20 min
